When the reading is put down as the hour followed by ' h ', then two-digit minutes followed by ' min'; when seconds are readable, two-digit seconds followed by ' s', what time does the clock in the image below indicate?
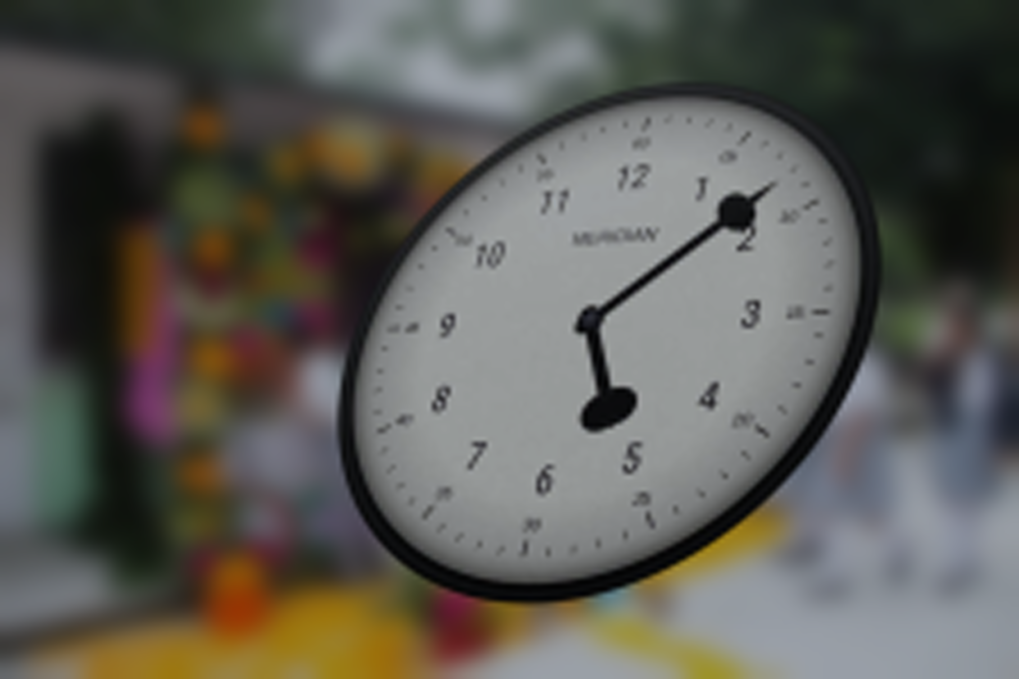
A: 5 h 08 min
